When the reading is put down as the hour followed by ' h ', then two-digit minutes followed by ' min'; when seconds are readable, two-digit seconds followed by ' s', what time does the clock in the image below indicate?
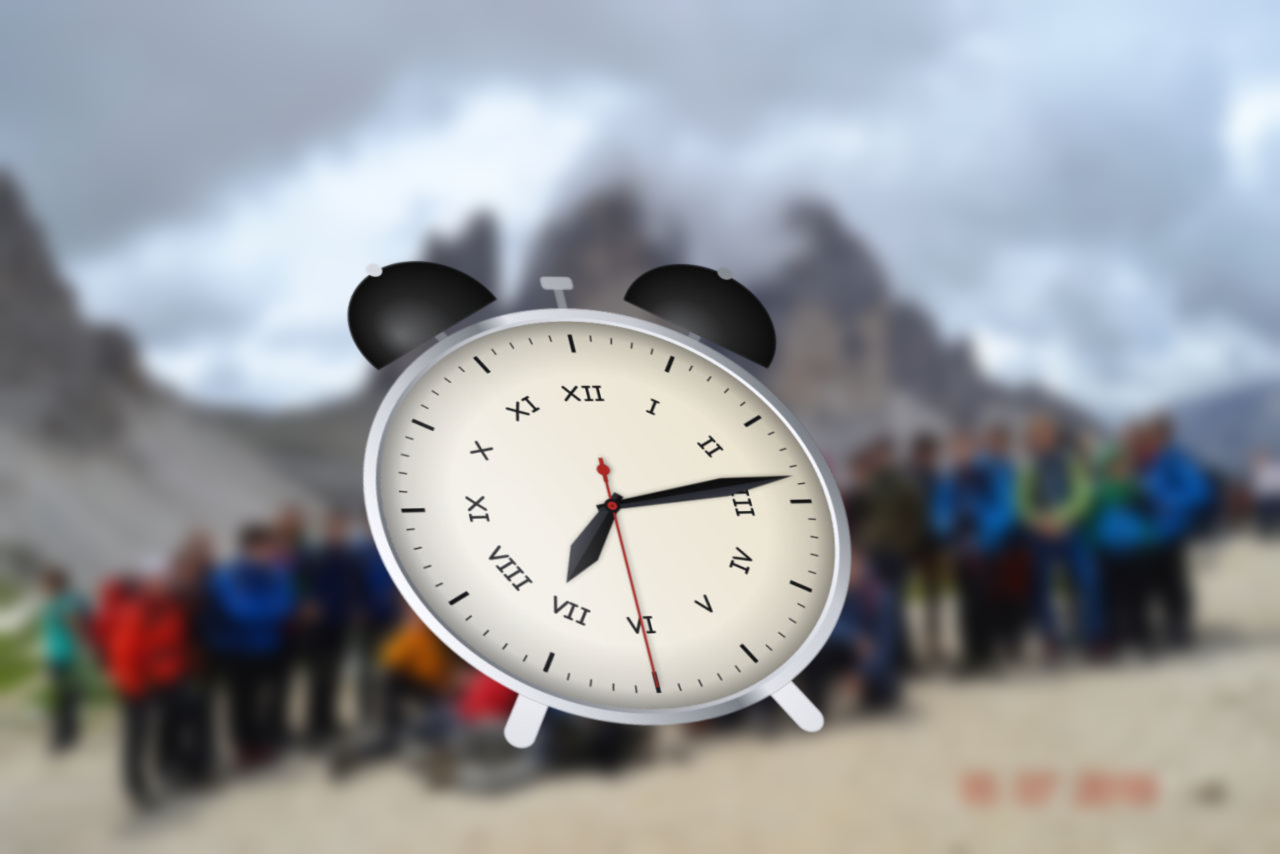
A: 7 h 13 min 30 s
